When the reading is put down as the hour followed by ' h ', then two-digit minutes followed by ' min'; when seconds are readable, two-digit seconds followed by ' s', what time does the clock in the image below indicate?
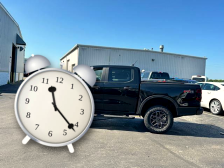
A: 11 h 22 min
